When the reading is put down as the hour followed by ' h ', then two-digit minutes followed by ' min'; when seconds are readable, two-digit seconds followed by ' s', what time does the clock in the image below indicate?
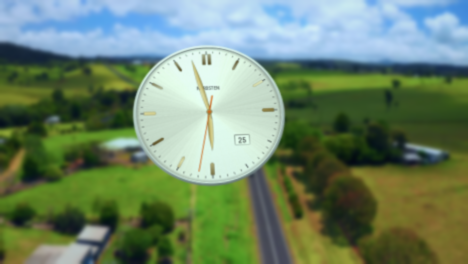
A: 5 h 57 min 32 s
